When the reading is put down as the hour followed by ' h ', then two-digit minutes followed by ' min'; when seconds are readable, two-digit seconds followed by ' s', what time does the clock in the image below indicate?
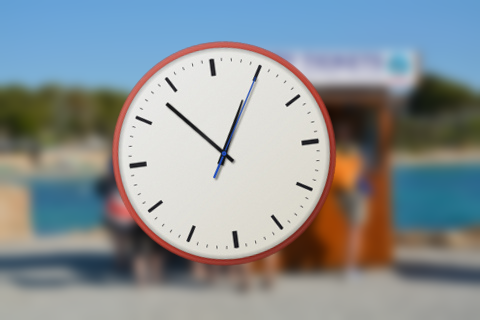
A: 12 h 53 min 05 s
